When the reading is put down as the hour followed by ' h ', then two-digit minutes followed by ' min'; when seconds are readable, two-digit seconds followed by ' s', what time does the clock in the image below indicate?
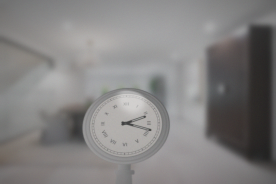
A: 2 h 18 min
